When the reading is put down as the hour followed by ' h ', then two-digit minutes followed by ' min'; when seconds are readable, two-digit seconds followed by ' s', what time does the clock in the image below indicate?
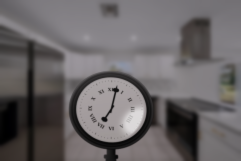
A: 7 h 02 min
